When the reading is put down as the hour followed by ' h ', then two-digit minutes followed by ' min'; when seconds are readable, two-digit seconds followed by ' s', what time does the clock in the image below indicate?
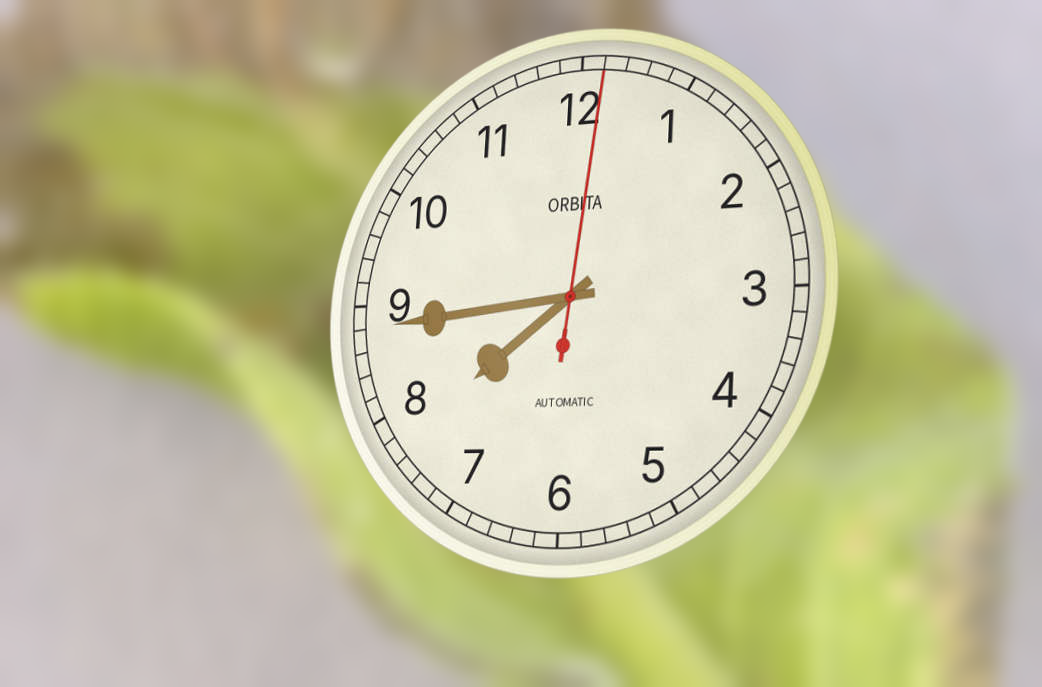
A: 7 h 44 min 01 s
